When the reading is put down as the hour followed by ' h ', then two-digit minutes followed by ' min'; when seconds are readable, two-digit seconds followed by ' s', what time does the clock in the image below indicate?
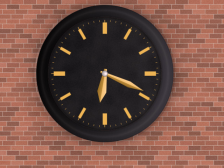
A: 6 h 19 min
